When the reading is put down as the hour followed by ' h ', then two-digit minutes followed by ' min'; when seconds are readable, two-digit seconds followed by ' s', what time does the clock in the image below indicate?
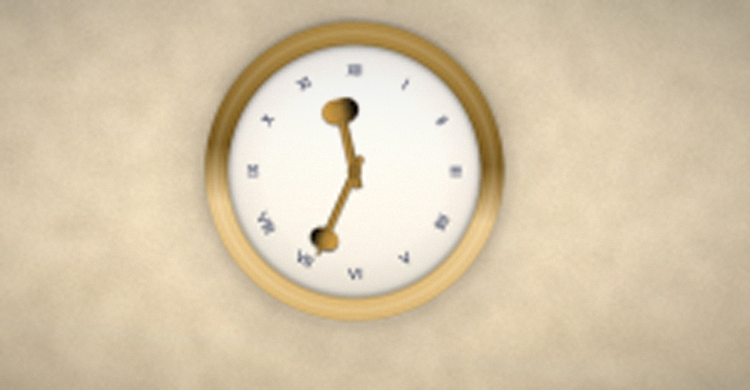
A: 11 h 34 min
